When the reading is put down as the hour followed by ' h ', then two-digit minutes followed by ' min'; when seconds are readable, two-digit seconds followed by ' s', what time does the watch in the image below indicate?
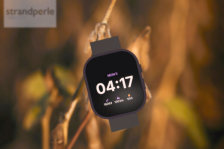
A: 4 h 17 min
